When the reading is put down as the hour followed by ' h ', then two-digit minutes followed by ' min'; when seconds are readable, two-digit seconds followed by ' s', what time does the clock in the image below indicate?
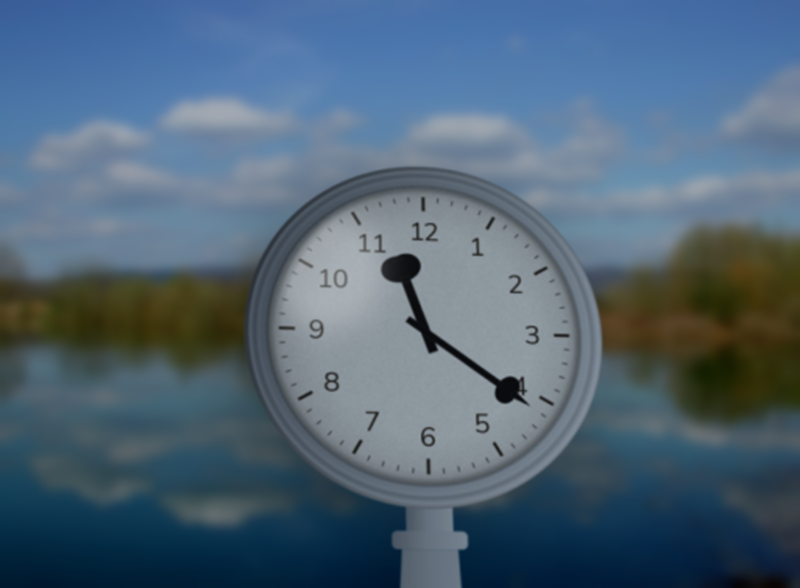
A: 11 h 21 min
